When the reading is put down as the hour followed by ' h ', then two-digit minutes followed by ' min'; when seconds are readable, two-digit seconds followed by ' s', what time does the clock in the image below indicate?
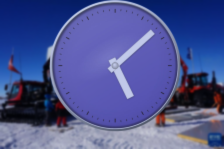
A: 5 h 08 min
